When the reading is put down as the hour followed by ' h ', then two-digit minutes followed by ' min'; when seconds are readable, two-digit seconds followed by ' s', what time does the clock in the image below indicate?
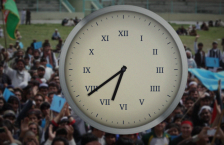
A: 6 h 39 min
